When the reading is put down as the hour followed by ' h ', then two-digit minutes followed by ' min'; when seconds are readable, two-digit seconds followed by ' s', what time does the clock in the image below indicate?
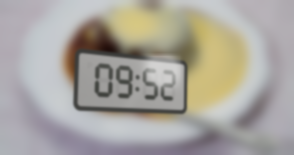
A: 9 h 52 min
